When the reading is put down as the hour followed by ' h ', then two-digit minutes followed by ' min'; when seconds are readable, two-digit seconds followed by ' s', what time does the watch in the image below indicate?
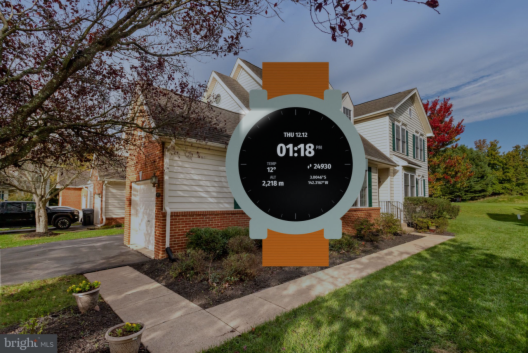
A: 1 h 18 min
